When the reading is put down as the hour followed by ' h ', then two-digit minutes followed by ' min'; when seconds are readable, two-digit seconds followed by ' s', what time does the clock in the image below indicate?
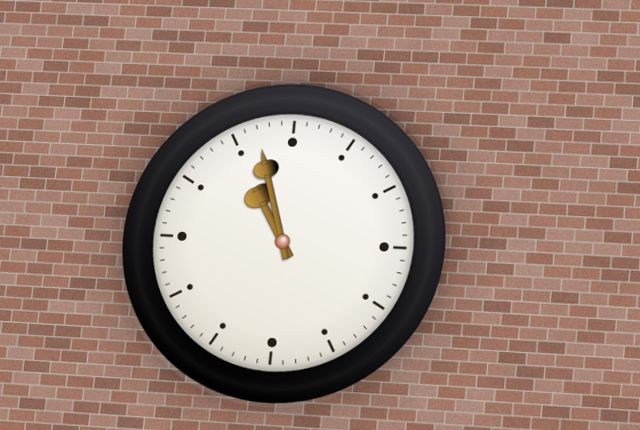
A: 10 h 57 min
